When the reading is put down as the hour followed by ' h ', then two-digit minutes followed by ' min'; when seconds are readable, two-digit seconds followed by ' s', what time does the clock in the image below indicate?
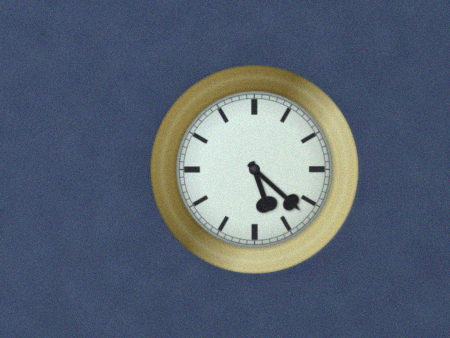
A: 5 h 22 min
